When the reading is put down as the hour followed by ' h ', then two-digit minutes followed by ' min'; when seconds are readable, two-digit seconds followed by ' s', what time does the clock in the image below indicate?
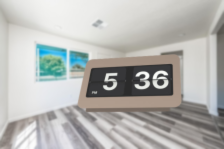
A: 5 h 36 min
